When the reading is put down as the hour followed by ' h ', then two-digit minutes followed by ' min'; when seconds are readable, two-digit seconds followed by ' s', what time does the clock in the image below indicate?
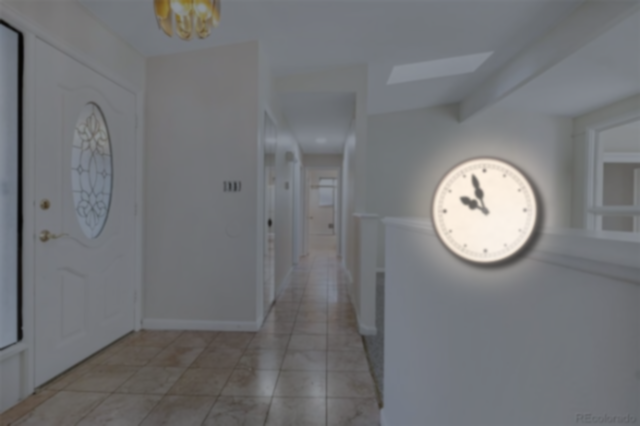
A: 9 h 57 min
